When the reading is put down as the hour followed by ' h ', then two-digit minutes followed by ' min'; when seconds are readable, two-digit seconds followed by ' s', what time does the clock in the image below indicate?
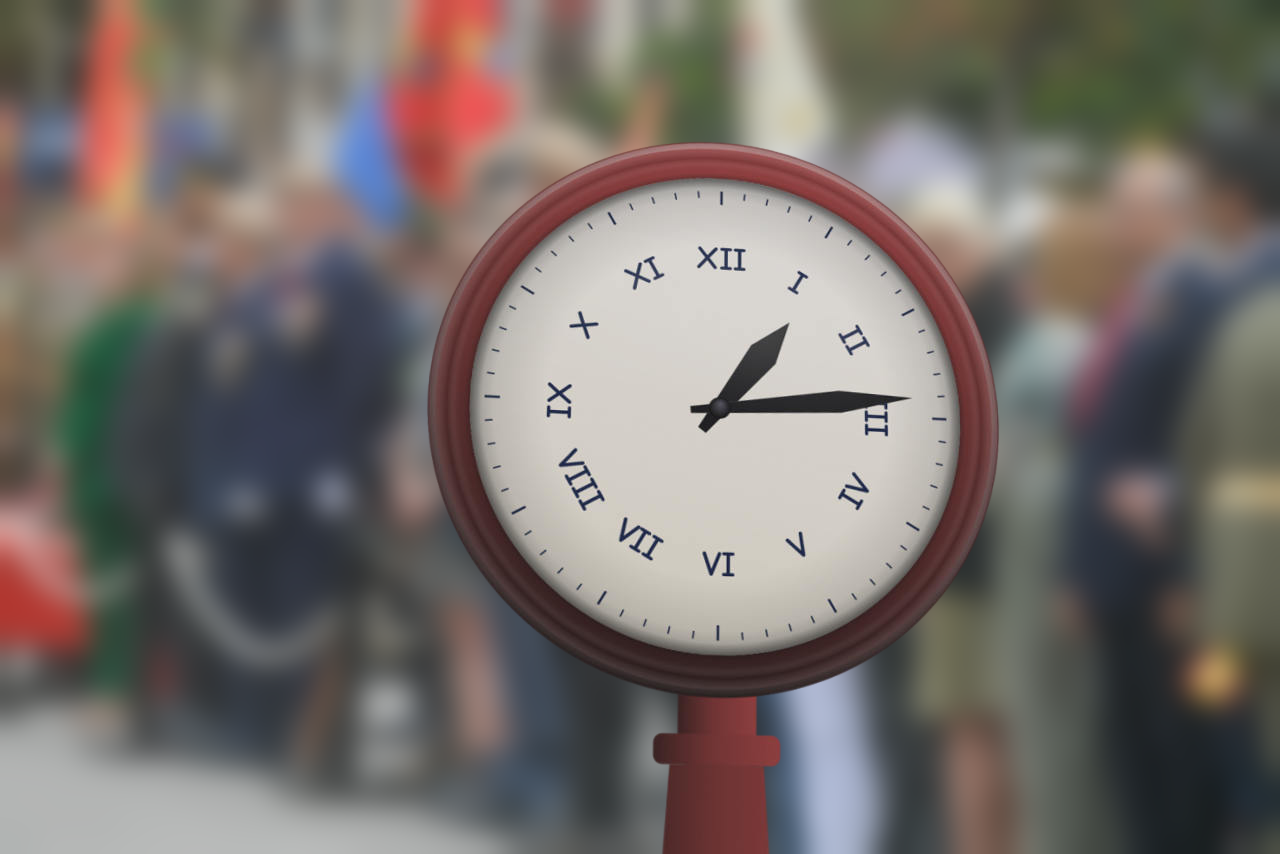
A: 1 h 14 min
